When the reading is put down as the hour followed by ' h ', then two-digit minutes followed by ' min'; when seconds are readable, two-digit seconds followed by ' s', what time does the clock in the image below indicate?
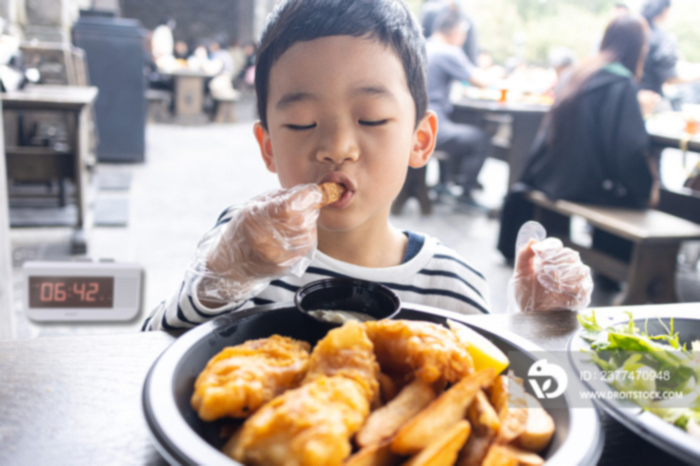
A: 6 h 42 min
